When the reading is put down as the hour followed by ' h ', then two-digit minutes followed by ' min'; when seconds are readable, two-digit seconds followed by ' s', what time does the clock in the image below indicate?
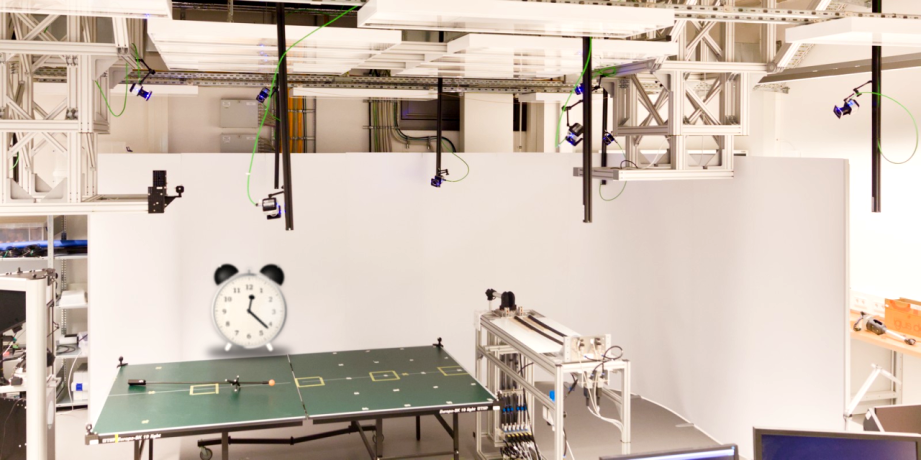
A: 12 h 22 min
